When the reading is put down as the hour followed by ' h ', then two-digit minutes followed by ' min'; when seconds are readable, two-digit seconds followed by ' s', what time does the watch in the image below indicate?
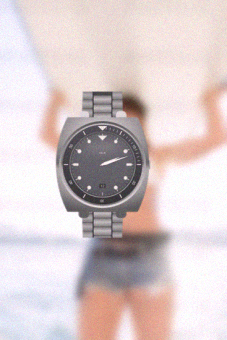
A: 2 h 12 min
